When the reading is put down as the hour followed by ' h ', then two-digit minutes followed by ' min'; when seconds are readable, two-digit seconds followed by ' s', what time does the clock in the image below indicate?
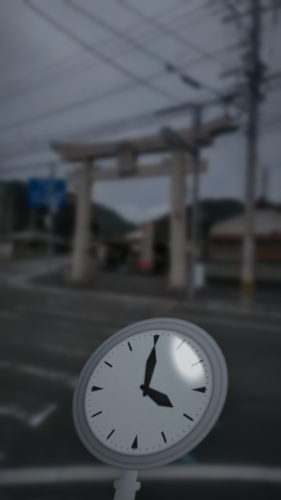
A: 4 h 00 min
